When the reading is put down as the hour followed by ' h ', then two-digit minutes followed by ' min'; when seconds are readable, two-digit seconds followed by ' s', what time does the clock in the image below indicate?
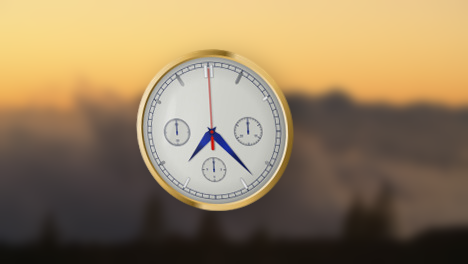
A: 7 h 23 min
